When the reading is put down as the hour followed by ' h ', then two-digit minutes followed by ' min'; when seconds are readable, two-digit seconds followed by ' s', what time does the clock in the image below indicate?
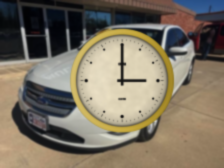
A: 3 h 00 min
